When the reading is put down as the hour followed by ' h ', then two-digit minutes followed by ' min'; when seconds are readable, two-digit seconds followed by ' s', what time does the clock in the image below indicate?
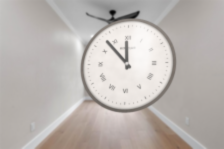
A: 11 h 53 min
